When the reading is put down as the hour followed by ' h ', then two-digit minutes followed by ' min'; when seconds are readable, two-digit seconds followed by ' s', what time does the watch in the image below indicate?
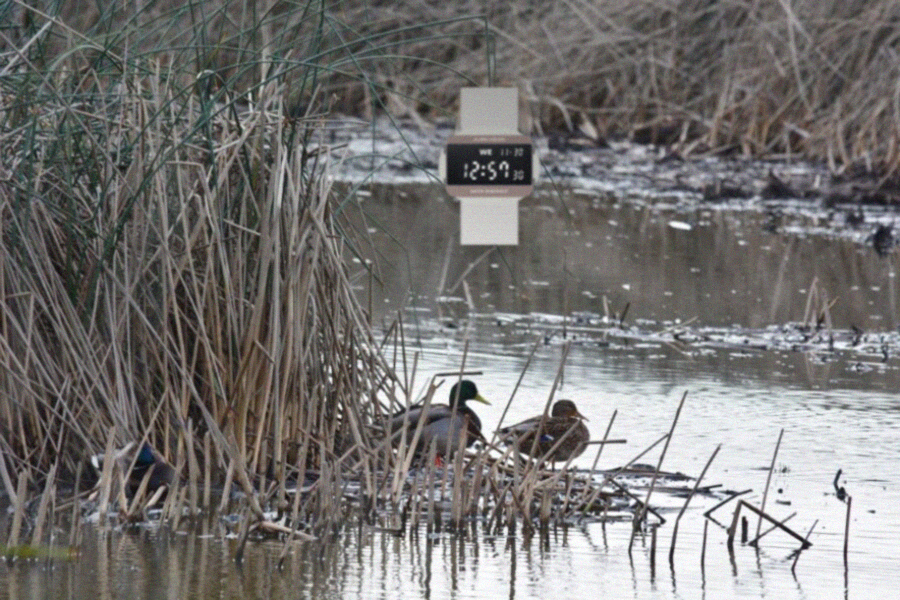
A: 12 h 57 min
